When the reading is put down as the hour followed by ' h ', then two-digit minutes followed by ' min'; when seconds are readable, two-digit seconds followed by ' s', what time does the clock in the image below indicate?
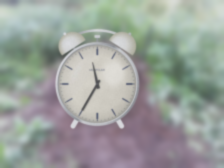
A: 11 h 35 min
